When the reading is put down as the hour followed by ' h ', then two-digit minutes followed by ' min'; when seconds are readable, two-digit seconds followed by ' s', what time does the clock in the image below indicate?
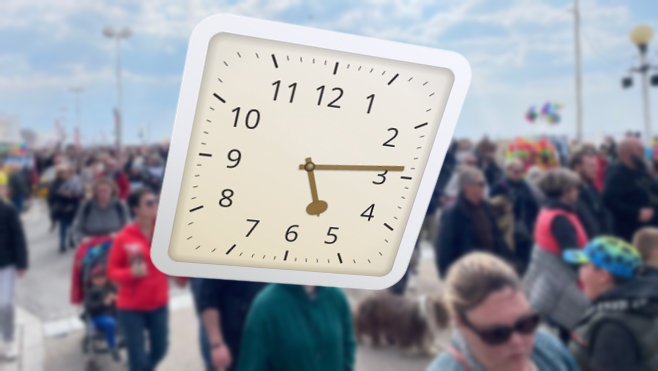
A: 5 h 14 min
